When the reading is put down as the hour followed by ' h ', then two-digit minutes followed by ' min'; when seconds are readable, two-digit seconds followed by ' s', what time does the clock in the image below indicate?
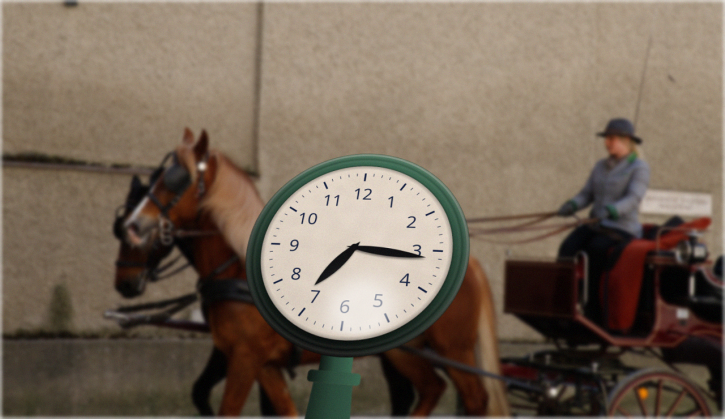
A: 7 h 16 min
